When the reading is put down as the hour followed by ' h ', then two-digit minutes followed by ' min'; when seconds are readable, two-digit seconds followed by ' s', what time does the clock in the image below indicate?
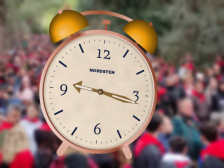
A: 9 h 17 min
